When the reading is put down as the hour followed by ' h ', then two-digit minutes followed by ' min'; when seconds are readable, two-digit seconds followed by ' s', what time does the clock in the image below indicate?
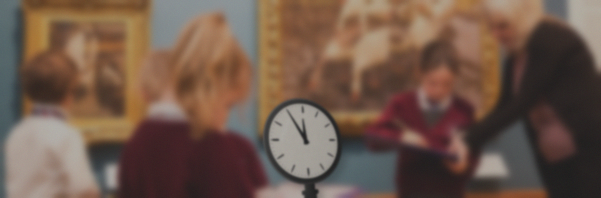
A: 11 h 55 min
